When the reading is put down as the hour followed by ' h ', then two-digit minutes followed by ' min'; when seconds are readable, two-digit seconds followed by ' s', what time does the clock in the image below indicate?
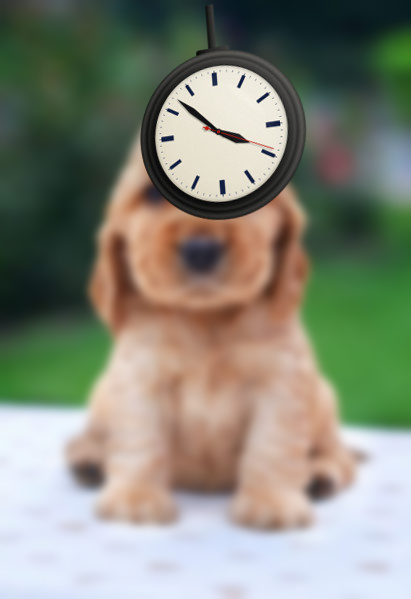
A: 3 h 52 min 19 s
